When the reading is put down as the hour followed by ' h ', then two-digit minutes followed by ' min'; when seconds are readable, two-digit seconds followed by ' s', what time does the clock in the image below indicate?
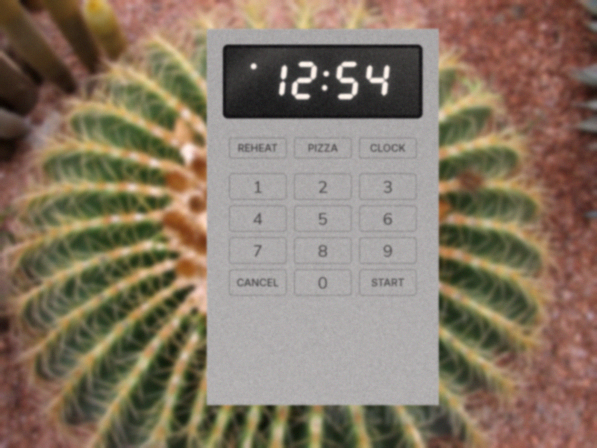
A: 12 h 54 min
